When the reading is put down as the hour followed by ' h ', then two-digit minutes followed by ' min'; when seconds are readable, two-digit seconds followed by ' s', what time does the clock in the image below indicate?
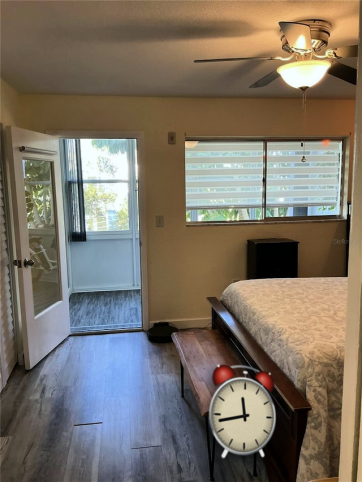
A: 11 h 43 min
